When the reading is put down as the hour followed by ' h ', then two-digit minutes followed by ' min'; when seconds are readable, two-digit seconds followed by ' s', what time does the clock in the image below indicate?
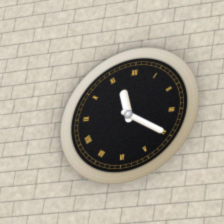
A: 11 h 20 min
